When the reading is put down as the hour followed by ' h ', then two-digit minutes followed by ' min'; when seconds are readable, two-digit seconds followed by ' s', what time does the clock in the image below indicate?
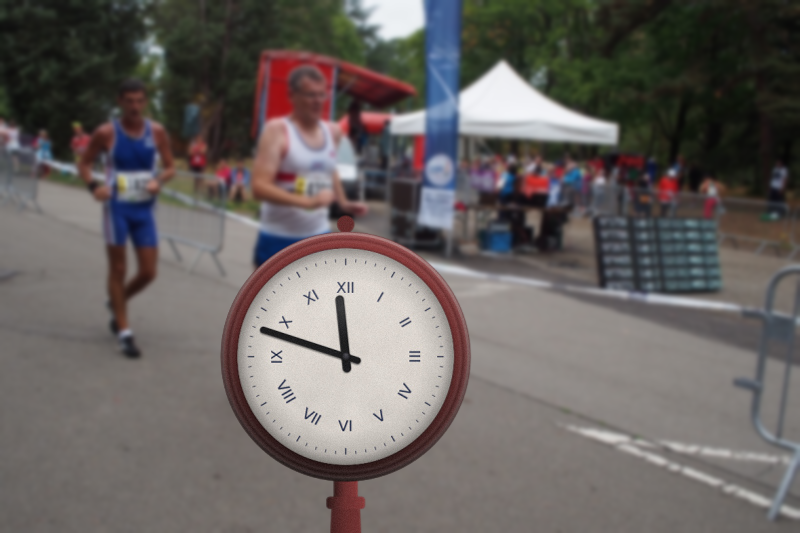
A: 11 h 48 min
